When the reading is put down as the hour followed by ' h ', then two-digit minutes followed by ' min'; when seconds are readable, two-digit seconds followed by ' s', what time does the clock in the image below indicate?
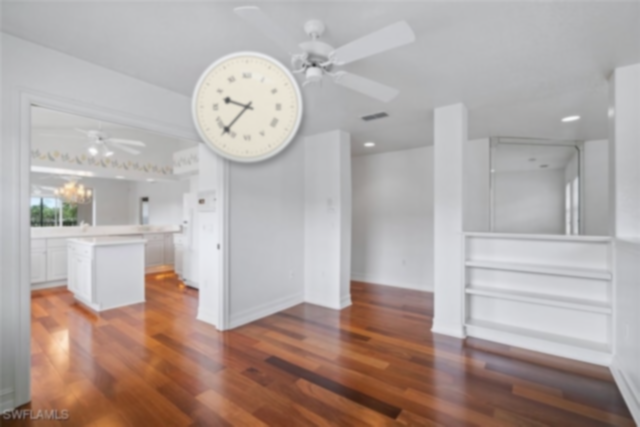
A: 9 h 37 min
